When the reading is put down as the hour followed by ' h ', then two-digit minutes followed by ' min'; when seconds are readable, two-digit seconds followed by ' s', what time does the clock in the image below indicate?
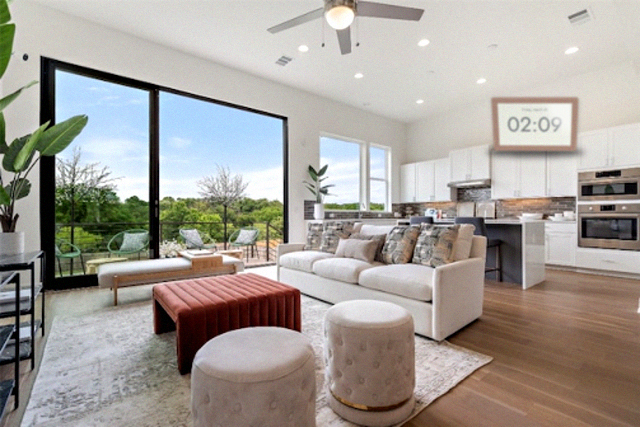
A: 2 h 09 min
